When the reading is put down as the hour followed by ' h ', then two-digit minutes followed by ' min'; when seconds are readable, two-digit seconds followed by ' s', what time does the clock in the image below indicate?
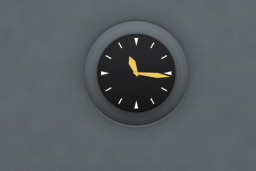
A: 11 h 16 min
